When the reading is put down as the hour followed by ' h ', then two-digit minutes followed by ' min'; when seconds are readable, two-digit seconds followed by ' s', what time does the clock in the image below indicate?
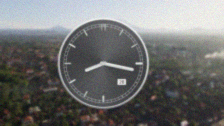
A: 8 h 17 min
